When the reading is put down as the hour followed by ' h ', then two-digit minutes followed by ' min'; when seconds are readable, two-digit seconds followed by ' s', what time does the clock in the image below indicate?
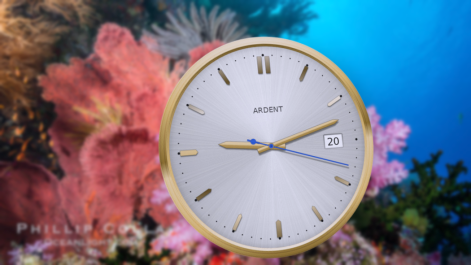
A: 9 h 12 min 18 s
